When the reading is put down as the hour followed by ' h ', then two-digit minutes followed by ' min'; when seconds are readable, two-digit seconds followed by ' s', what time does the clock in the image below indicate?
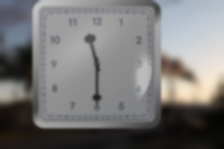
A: 11 h 30 min
